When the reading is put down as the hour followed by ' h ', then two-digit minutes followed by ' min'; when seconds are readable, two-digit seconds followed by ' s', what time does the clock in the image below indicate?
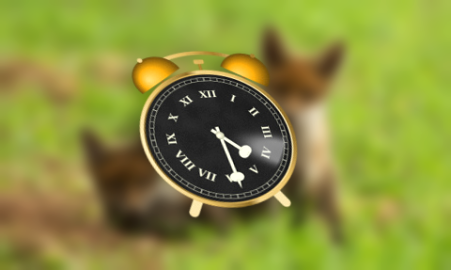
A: 4 h 29 min
